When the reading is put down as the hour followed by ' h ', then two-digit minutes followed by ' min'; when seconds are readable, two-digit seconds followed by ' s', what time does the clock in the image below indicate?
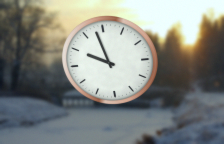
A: 9 h 58 min
